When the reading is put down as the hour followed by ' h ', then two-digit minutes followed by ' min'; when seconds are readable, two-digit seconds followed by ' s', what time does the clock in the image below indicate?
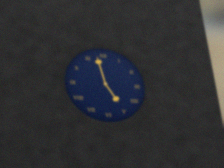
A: 4 h 58 min
